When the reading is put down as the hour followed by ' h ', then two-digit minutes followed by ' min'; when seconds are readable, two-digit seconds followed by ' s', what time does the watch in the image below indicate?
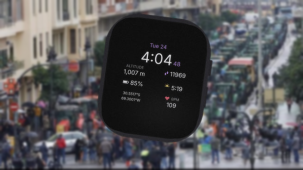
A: 4 h 04 min
